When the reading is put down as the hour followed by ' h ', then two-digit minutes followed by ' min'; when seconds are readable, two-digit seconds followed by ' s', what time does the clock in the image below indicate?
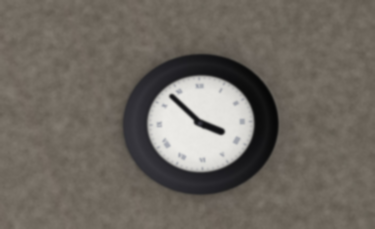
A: 3 h 53 min
